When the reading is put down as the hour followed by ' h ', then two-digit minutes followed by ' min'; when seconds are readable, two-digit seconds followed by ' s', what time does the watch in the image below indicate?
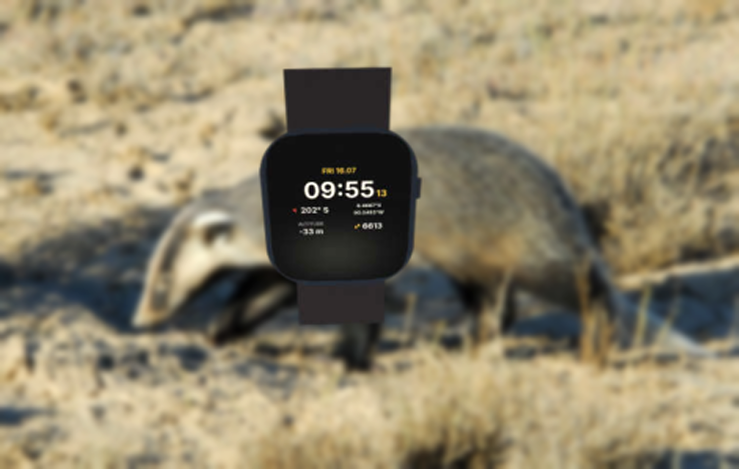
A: 9 h 55 min
